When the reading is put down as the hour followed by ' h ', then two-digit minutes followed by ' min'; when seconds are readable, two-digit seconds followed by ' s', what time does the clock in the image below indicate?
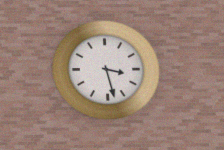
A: 3 h 28 min
